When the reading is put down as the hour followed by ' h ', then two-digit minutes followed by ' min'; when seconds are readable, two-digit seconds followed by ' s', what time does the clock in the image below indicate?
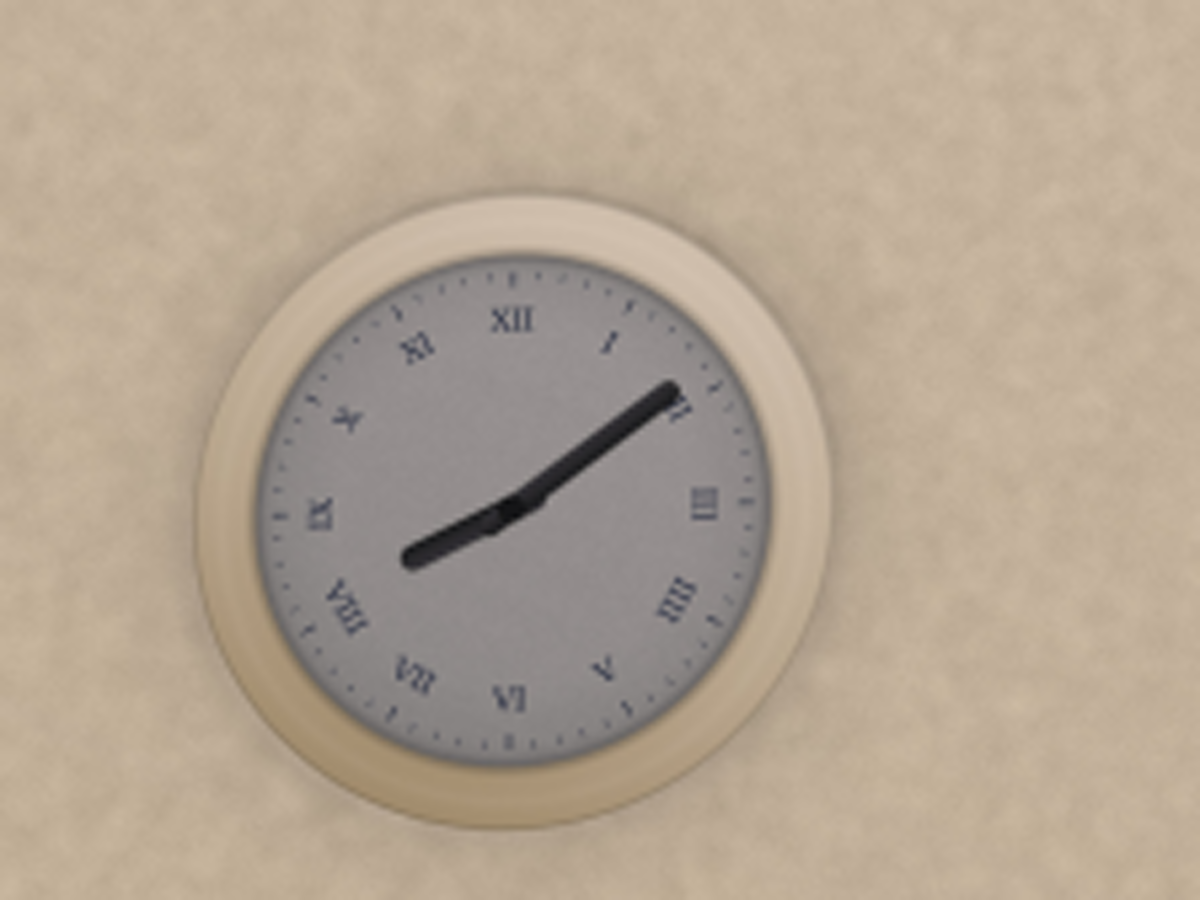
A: 8 h 09 min
